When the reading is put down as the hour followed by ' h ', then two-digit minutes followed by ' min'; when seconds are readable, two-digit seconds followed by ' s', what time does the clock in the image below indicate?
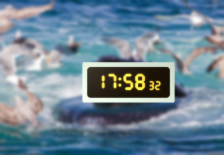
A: 17 h 58 min 32 s
